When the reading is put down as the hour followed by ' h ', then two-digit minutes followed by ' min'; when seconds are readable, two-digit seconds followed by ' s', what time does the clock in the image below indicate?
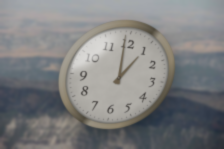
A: 12 h 59 min
